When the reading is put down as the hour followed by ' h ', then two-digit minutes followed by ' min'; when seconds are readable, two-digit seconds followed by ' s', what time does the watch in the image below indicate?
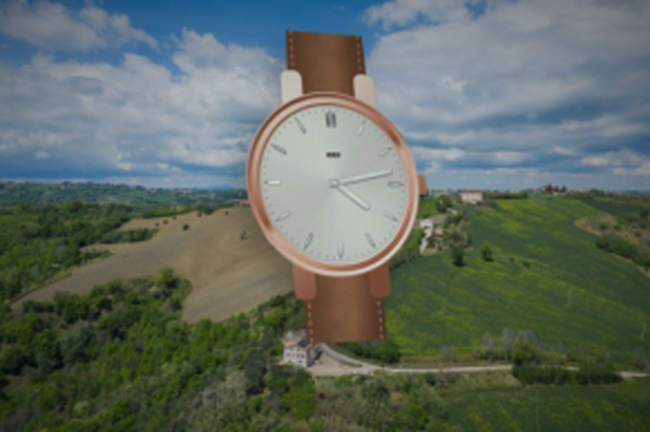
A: 4 h 13 min
